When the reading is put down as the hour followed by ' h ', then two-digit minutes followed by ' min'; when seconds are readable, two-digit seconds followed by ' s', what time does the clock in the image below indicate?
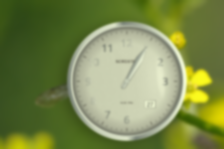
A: 1 h 05 min
